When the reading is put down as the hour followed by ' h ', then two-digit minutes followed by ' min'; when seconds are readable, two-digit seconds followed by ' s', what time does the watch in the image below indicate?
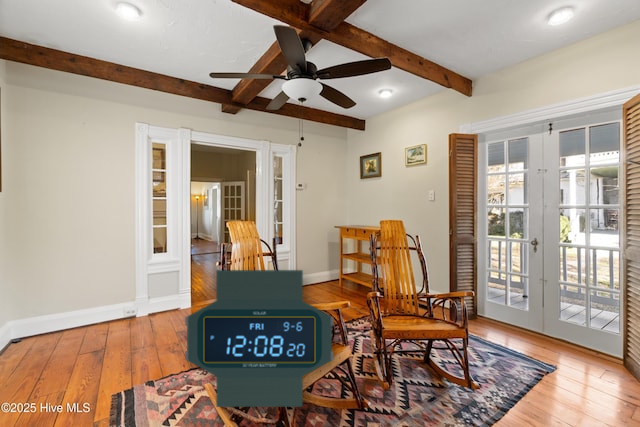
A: 12 h 08 min 20 s
